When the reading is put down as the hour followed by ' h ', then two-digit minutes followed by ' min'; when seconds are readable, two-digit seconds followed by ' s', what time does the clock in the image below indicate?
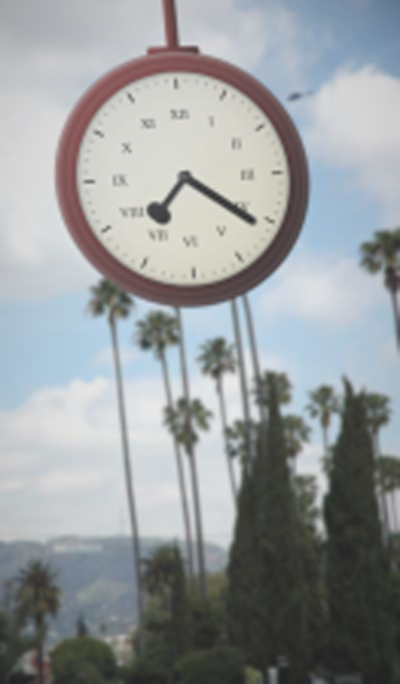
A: 7 h 21 min
